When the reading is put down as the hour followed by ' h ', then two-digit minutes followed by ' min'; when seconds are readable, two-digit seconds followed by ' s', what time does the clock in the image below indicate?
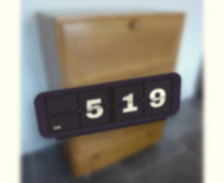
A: 5 h 19 min
